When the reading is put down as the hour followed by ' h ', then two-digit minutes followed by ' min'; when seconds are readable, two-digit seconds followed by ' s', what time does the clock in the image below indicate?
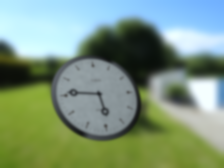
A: 5 h 46 min
